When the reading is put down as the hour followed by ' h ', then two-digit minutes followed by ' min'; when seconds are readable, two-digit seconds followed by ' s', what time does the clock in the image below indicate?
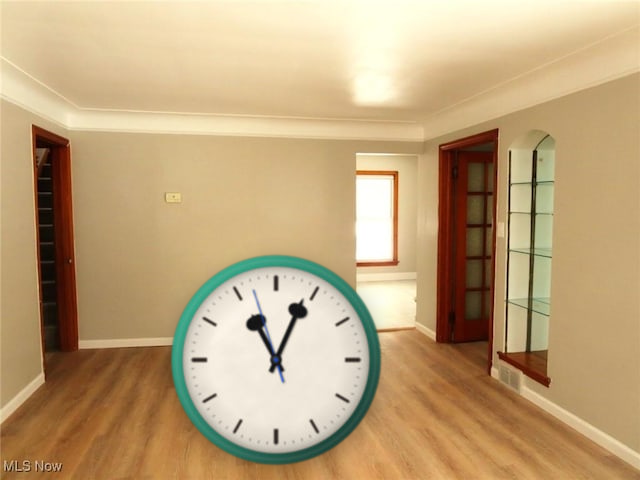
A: 11 h 03 min 57 s
